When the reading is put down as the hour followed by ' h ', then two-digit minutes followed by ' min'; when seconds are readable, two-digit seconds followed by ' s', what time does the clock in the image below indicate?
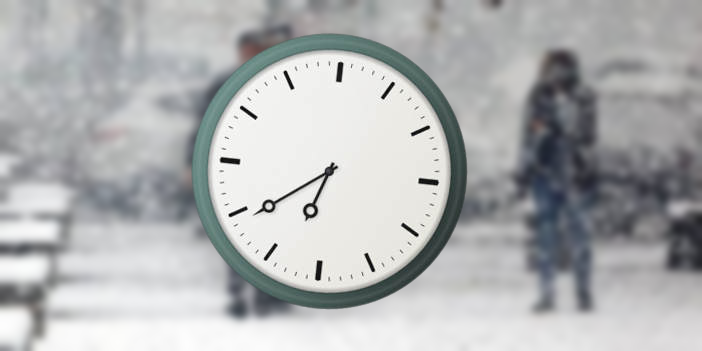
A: 6 h 39 min
